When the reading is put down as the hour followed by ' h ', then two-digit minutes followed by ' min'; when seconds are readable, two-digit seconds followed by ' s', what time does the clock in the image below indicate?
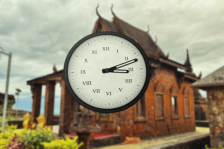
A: 3 h 12 min
